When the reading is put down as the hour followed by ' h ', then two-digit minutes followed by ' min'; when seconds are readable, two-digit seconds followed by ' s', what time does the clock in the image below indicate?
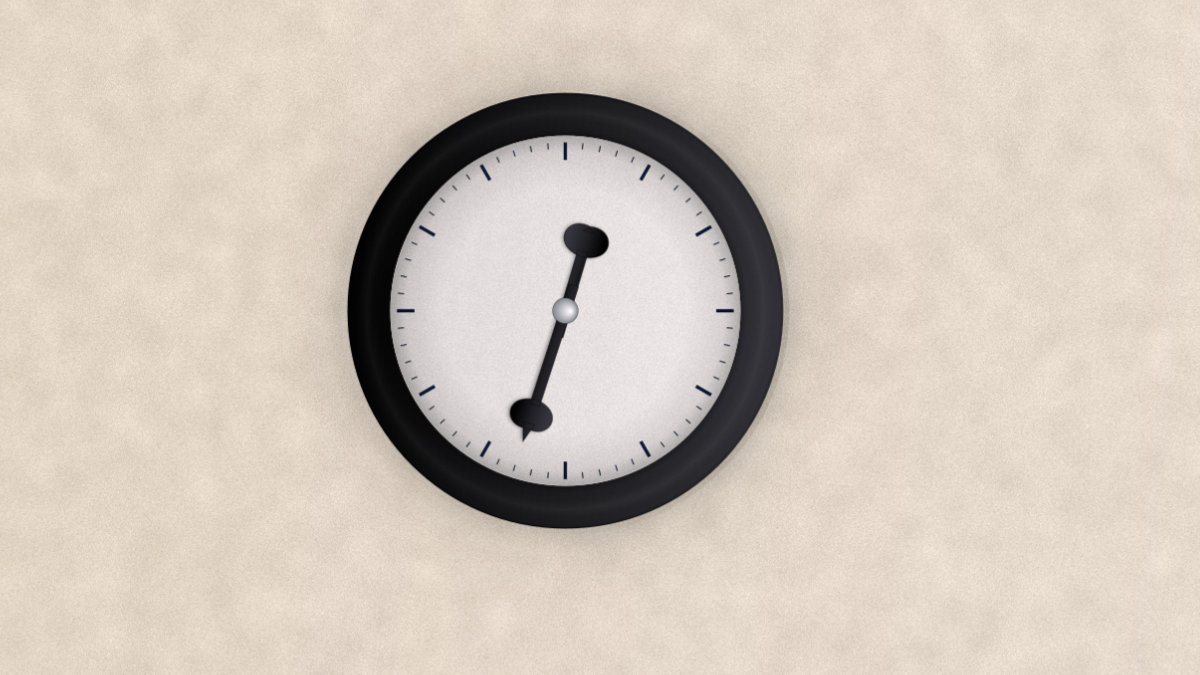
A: 12 h 33 min
